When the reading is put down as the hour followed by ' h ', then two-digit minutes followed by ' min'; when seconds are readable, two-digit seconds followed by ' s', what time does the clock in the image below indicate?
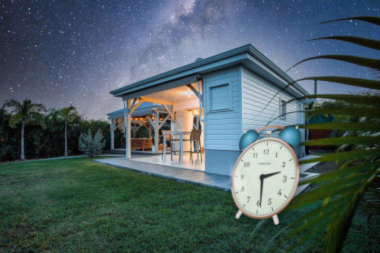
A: 2 h 29 min
